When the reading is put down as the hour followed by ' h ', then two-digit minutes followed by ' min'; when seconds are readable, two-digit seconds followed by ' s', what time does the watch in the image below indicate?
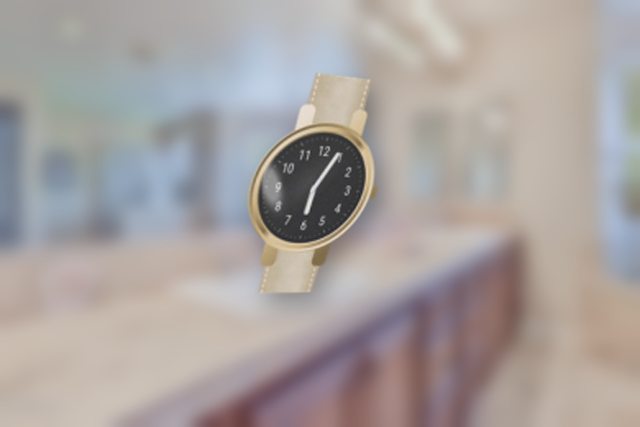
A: 6 h 04 min
